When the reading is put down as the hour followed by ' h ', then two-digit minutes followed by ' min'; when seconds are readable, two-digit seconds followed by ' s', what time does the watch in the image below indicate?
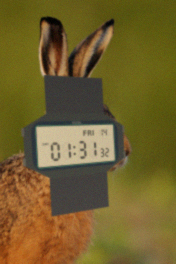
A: 1 h 31 min
